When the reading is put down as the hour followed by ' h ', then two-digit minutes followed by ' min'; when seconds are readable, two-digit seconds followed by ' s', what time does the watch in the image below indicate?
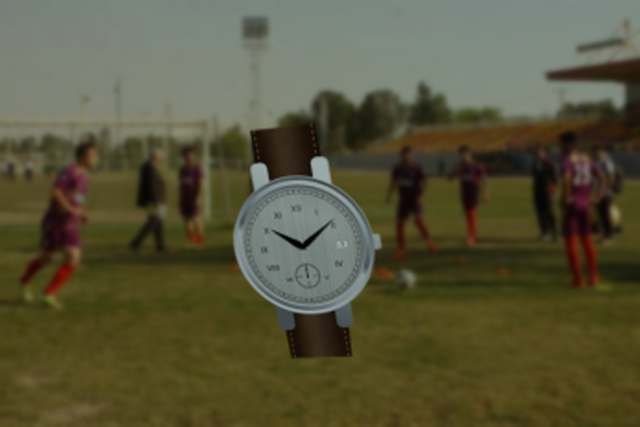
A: 10 h 09 min
